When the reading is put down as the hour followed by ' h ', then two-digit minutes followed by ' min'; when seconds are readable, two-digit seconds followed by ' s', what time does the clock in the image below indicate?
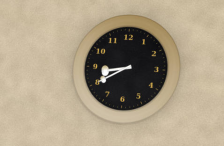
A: 8 h 40 min
